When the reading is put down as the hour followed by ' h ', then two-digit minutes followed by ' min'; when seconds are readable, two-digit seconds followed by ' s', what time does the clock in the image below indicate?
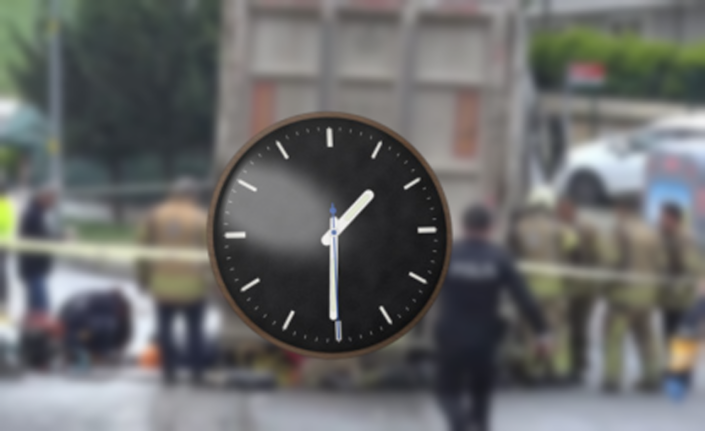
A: 1 h 30 min 30 s
